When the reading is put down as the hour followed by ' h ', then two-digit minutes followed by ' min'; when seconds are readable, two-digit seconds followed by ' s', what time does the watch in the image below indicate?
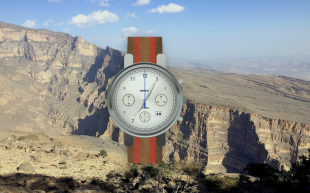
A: 7 h 05 min
